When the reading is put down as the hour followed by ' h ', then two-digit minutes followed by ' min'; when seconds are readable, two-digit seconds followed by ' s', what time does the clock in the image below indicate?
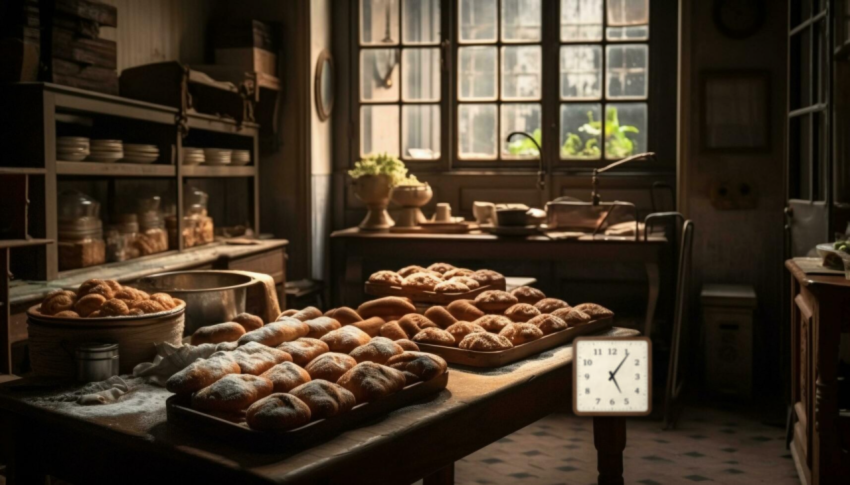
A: 5 h 06 min
